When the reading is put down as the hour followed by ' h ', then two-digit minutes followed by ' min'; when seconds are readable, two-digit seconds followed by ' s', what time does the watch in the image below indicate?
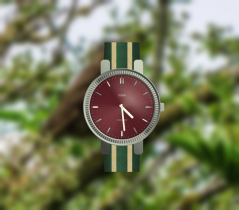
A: 4 h 29 min
